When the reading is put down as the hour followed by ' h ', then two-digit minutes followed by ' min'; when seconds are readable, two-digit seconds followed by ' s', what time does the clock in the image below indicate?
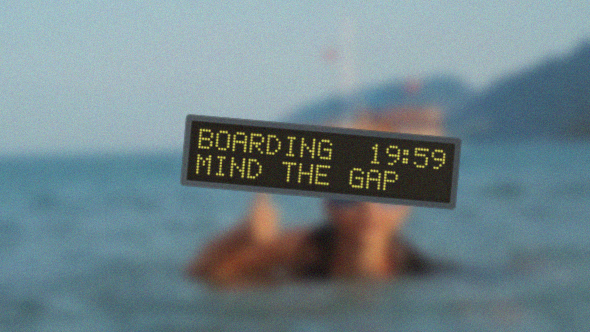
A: 19 h 59 min
